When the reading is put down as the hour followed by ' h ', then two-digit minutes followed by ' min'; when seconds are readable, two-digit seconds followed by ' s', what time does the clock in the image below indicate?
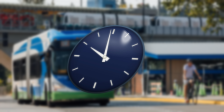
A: 9 h 59 min
